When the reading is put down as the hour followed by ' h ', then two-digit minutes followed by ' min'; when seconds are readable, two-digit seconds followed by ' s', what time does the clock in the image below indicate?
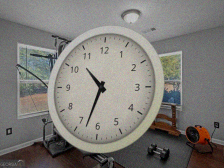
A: 10 h 33 min
